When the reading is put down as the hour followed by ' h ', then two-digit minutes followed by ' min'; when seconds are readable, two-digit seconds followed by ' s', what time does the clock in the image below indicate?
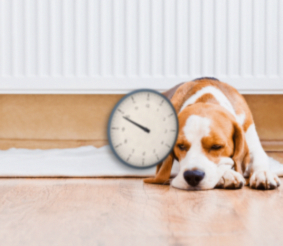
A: 9 h 49 min
